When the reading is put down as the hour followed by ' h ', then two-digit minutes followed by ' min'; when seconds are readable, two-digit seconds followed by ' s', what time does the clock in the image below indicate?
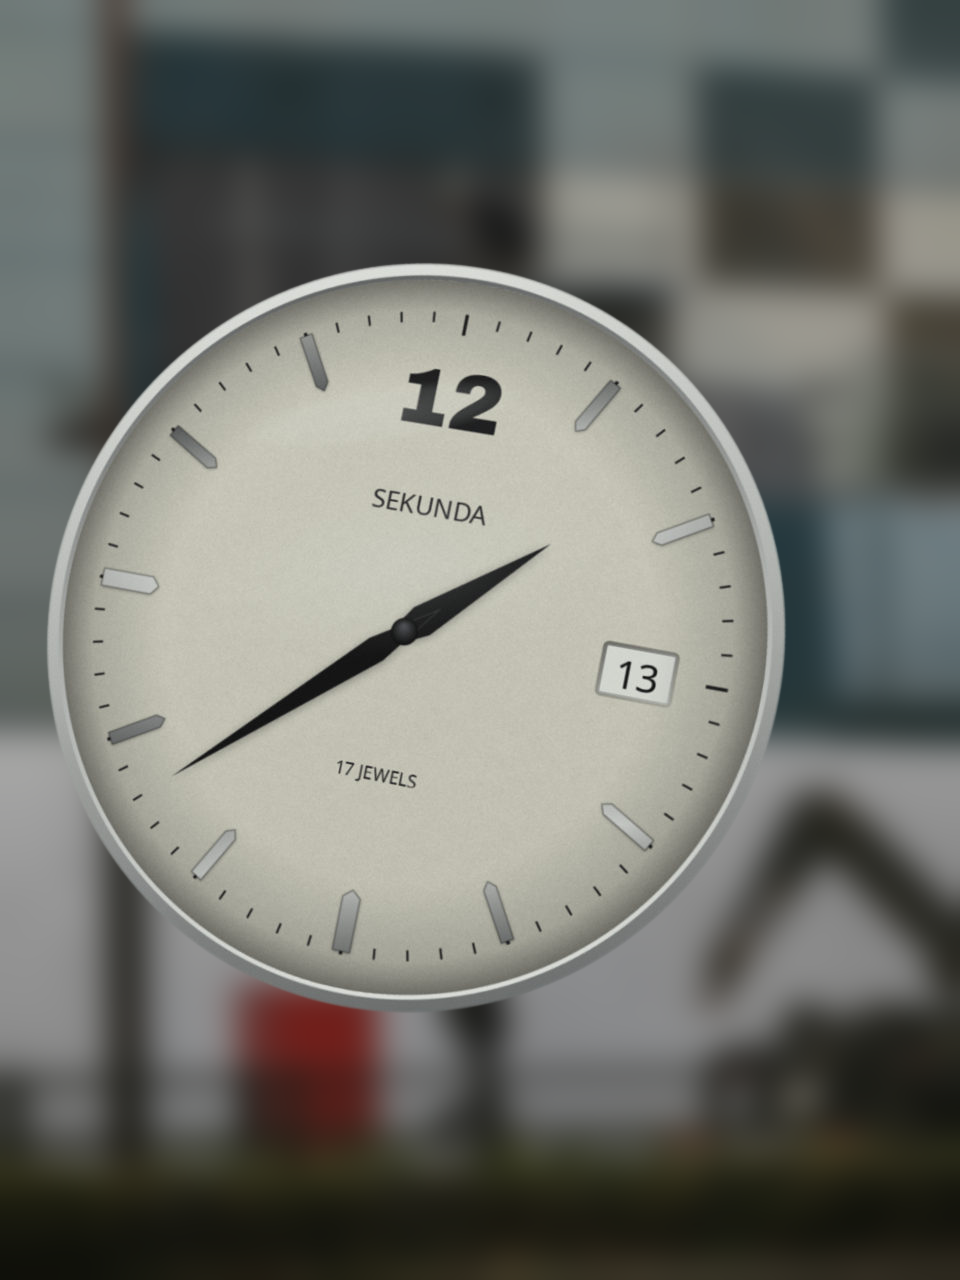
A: 1 h 38 min
